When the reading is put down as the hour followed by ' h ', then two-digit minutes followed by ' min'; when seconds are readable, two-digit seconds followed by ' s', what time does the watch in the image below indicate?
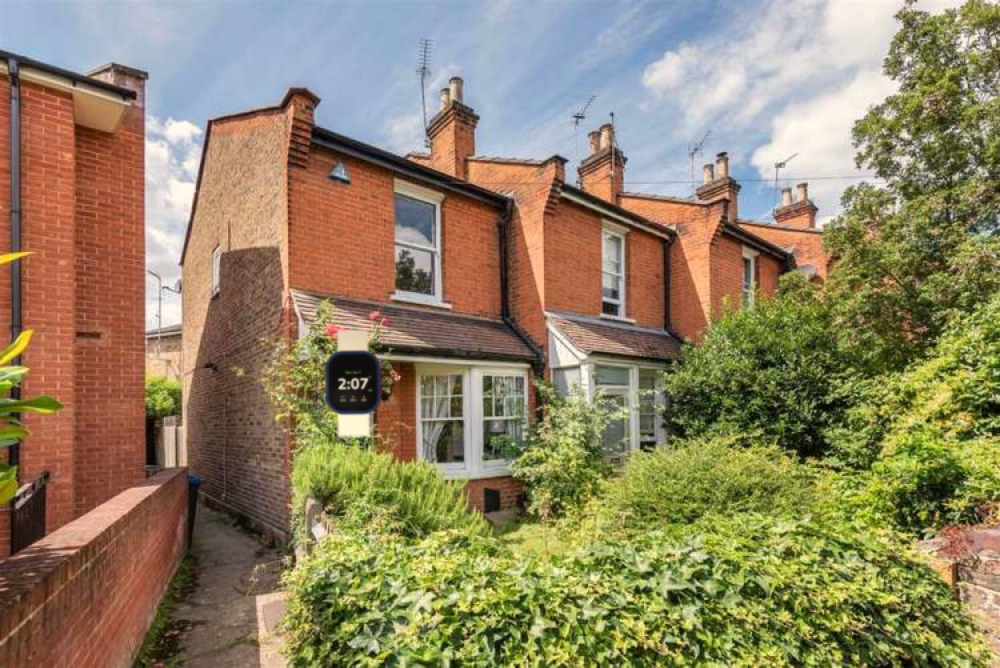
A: 2 h 07 min
